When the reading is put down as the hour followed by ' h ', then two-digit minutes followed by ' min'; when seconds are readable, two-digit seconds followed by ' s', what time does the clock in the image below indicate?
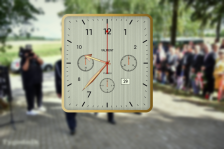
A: 9 h 37 min
